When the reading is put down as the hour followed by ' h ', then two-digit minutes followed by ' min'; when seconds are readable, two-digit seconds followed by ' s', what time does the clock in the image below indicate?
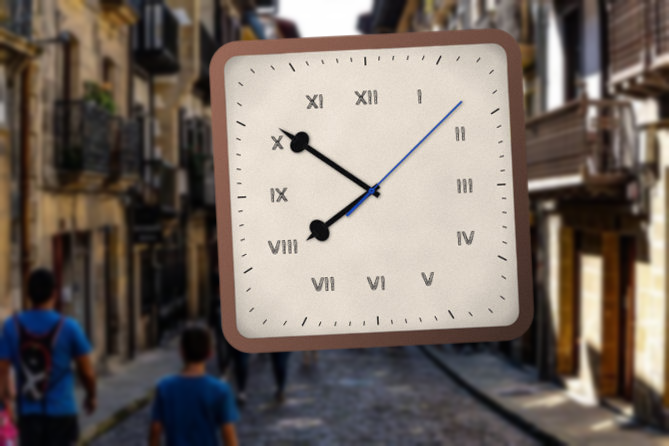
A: 7 h 51 min 08 s
